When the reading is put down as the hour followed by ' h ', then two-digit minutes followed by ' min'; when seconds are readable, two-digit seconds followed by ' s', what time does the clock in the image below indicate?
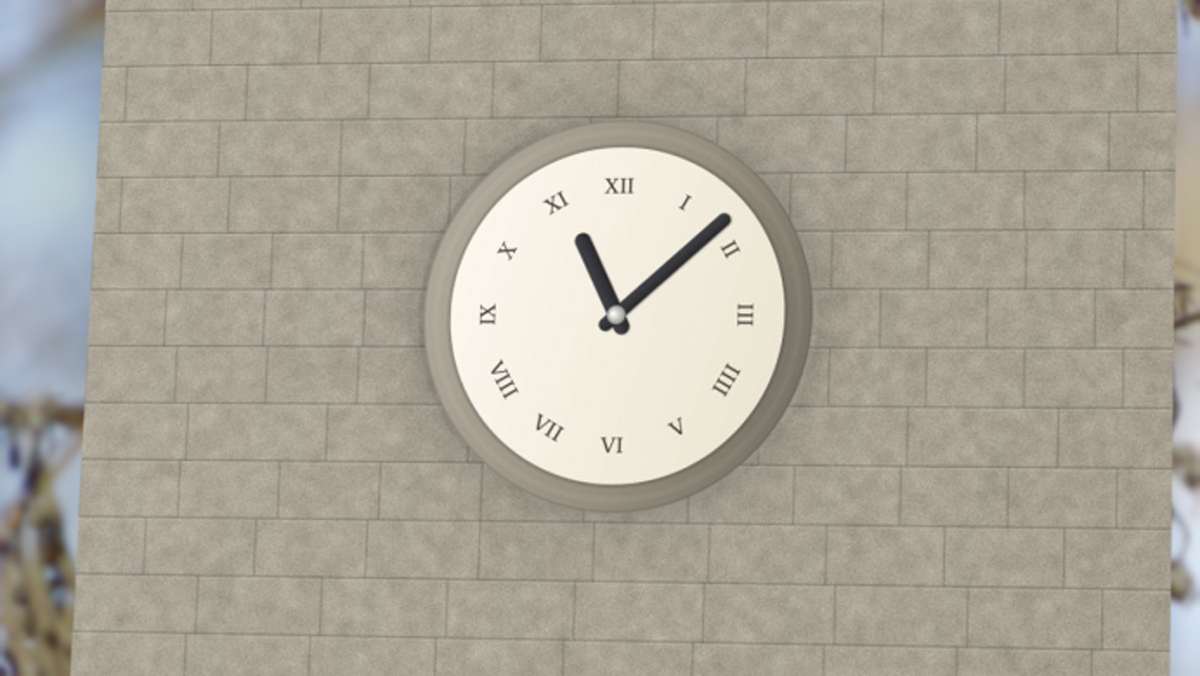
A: 11 h 08 min
